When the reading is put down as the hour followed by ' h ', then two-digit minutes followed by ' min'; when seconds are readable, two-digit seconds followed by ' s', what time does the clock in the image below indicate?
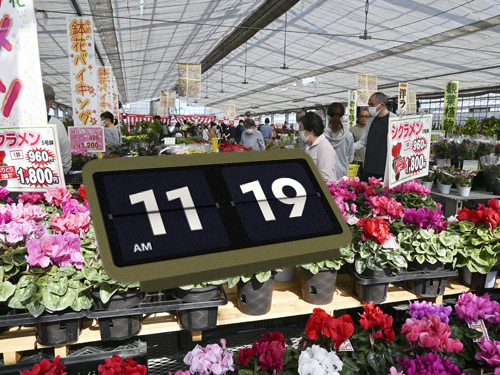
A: 11 h 19 min
